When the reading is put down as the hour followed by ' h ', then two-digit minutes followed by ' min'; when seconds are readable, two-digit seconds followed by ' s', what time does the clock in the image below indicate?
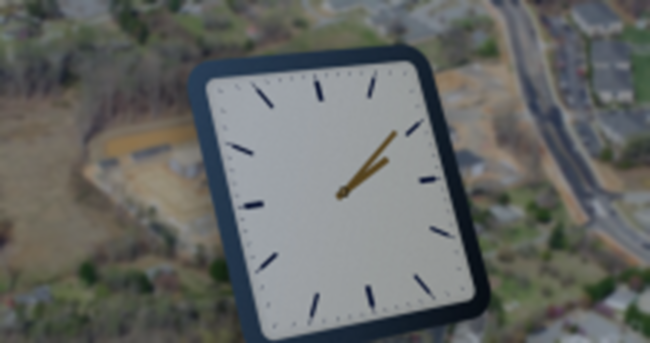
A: 2 h 09 min
